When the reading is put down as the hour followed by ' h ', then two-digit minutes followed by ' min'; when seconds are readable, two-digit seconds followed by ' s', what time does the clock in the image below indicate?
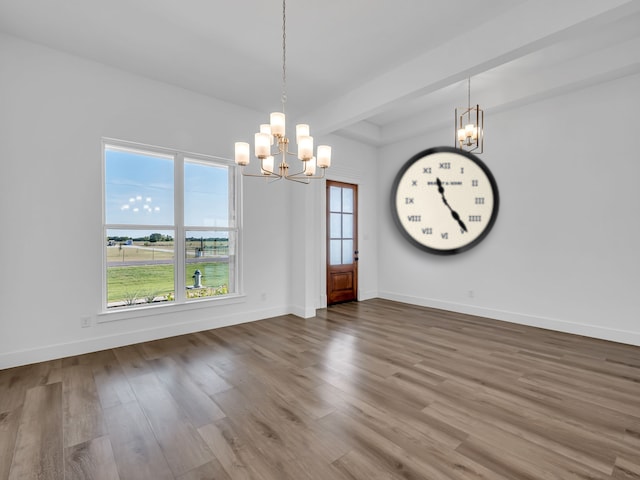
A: 11 h 24 min
